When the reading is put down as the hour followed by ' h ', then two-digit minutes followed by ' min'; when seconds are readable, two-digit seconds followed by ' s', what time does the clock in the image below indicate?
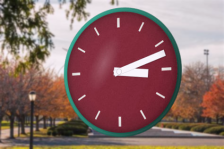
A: 3 h 12 min
